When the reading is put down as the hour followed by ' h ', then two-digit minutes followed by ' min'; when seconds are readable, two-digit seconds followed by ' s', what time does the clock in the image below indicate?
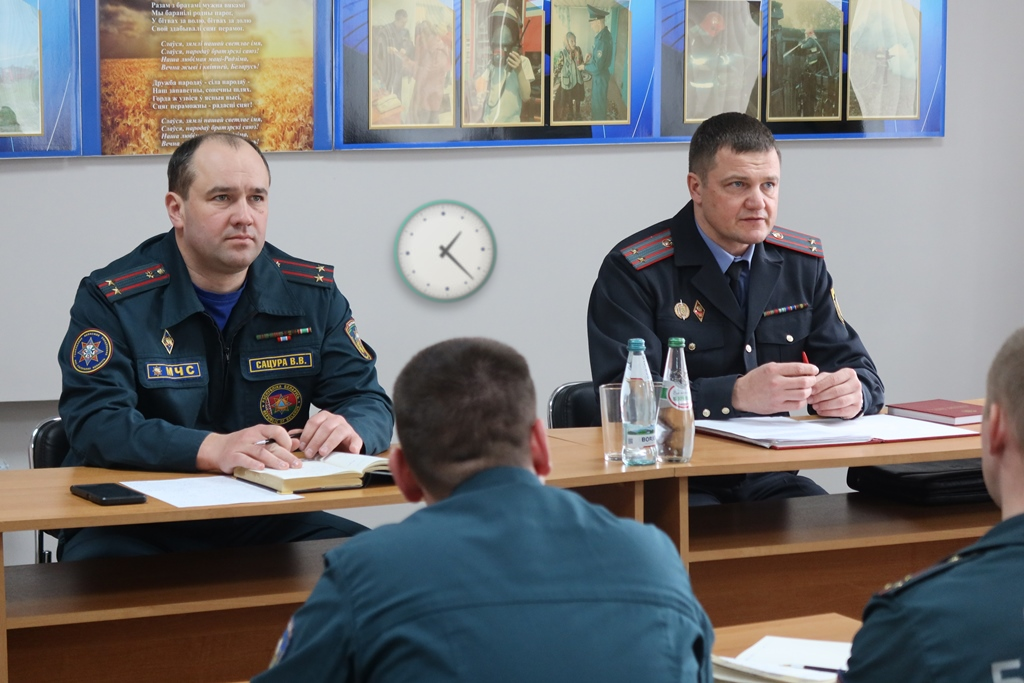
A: 1 h 23 min
